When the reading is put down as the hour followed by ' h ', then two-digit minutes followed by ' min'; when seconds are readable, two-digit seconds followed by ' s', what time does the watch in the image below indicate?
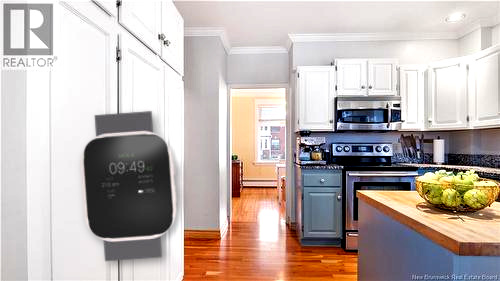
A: 9 h 49 min
